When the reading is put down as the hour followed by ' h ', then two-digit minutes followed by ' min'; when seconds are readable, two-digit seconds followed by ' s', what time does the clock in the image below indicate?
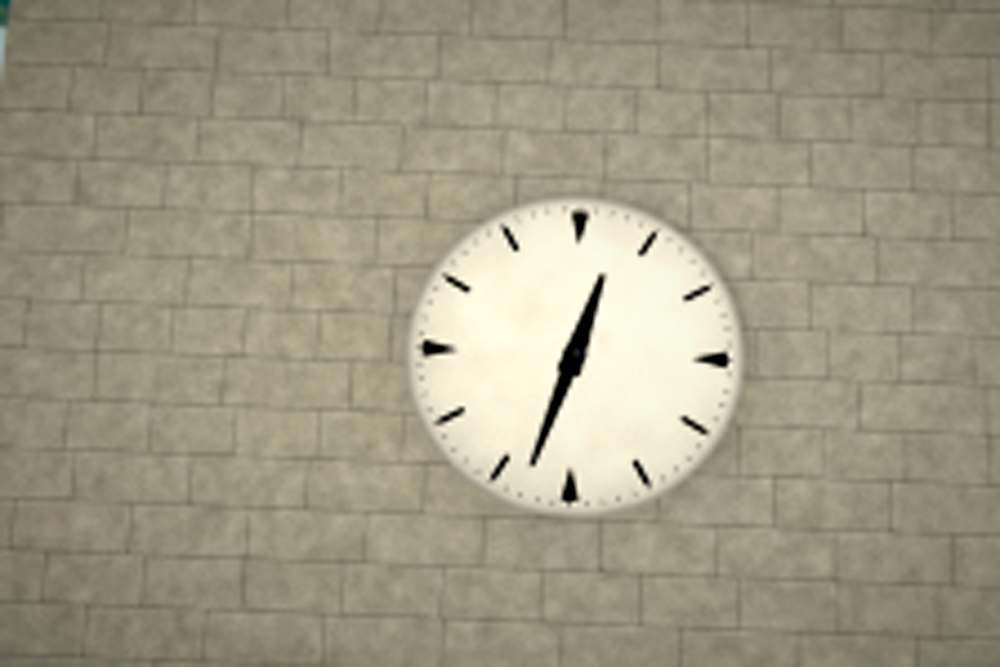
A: 12 h 33 min
